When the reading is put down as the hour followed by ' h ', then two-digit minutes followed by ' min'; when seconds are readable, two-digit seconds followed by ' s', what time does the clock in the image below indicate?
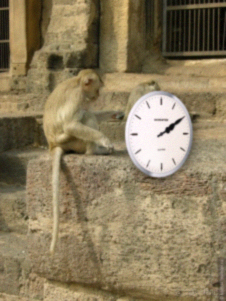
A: 2 h 10 min
